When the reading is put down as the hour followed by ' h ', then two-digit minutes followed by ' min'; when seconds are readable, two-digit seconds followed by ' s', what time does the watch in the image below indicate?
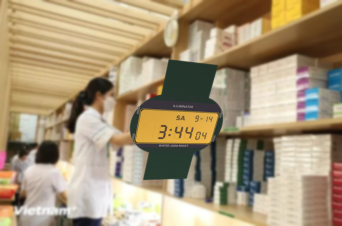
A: 3 h 44 min 04 s
